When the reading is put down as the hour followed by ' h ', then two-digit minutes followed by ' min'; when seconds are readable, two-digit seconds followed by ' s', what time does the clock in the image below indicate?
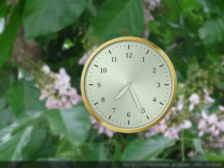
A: 7 h 26 min
